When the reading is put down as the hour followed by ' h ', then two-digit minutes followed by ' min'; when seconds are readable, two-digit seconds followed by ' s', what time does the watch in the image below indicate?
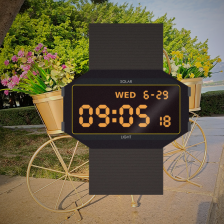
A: 9 h 05 min 18 s
